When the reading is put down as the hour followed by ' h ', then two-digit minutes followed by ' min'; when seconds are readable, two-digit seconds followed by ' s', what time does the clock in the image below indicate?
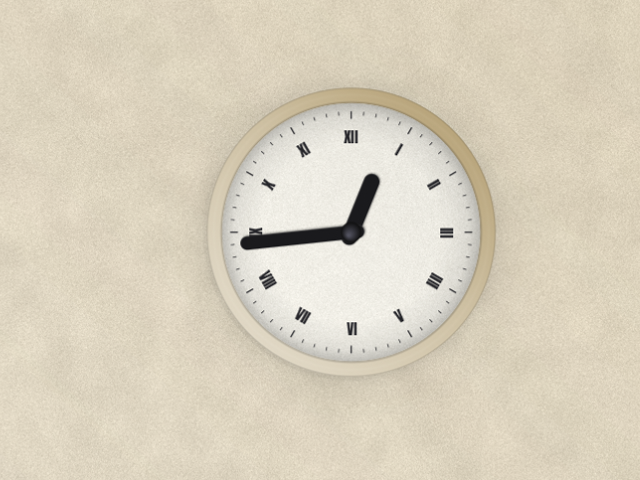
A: 12 h 44 min
